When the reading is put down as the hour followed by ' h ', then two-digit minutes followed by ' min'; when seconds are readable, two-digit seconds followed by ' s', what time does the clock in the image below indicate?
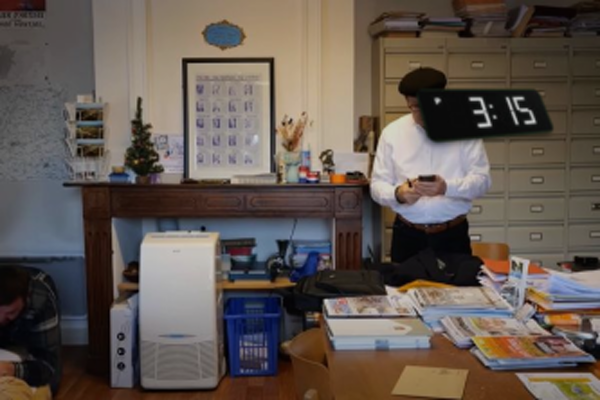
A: 3 h 15 min
